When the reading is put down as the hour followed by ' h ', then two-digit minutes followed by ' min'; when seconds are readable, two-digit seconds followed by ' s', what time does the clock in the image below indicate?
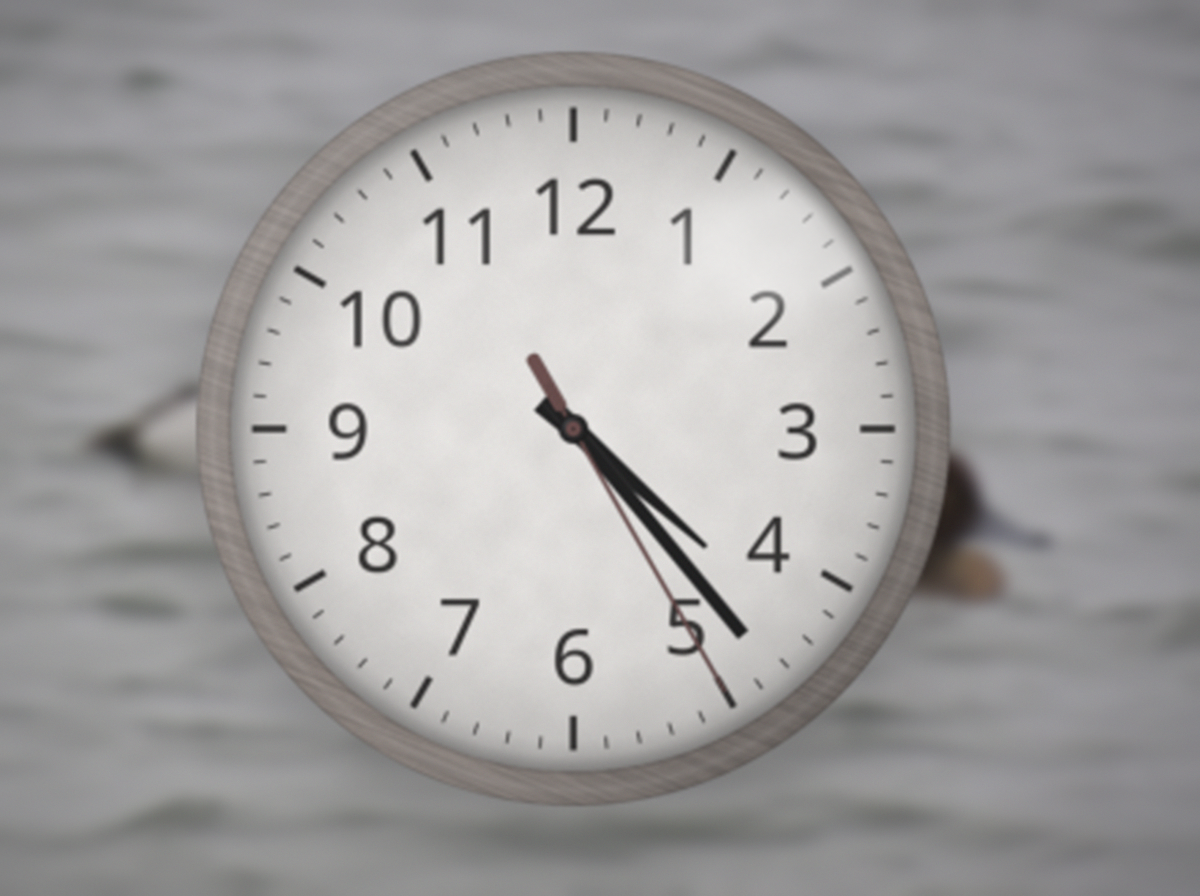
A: 4 h 23 min 25 s
